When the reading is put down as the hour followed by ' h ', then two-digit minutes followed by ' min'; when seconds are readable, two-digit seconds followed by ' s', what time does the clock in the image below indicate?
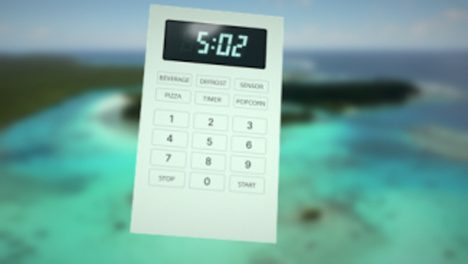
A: 5 h 02 min
